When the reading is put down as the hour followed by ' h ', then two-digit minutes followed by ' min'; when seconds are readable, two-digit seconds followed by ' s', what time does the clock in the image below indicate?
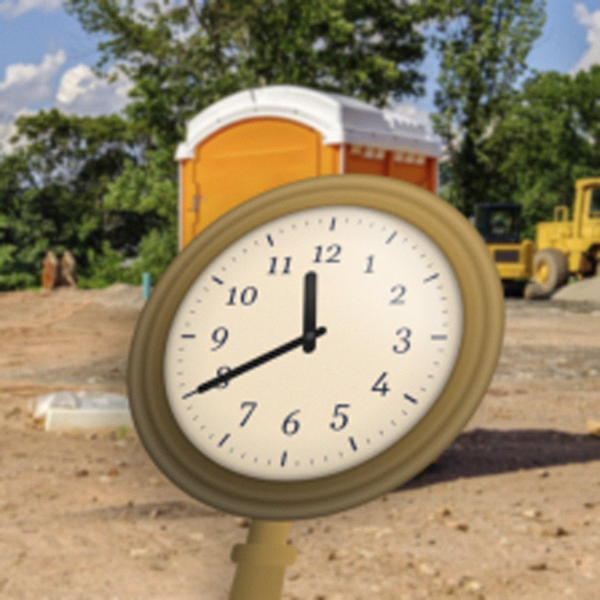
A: 11 h 40 min
